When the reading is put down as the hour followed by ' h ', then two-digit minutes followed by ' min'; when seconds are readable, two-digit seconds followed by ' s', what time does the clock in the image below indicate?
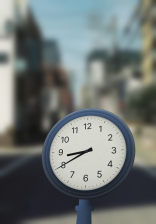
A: 8 h 40 min
